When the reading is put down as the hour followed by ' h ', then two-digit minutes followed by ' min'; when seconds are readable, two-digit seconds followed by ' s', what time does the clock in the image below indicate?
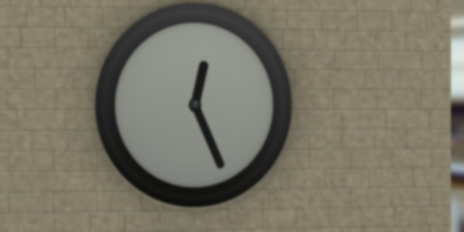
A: 12 h 26 min
